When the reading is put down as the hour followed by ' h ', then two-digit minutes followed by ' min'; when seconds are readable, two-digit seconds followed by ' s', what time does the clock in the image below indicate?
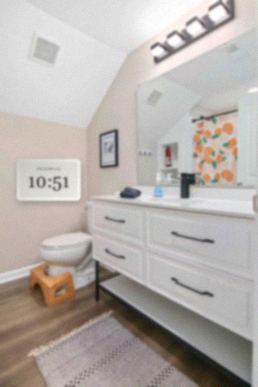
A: 10 h 51 min
